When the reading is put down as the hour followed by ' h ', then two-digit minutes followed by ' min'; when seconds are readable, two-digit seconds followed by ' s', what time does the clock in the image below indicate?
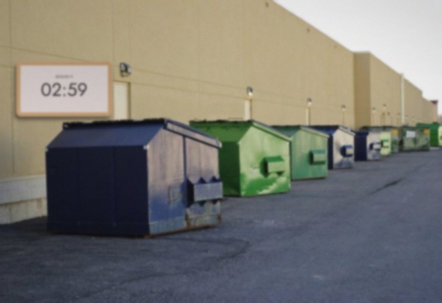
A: 2 h 59 min
